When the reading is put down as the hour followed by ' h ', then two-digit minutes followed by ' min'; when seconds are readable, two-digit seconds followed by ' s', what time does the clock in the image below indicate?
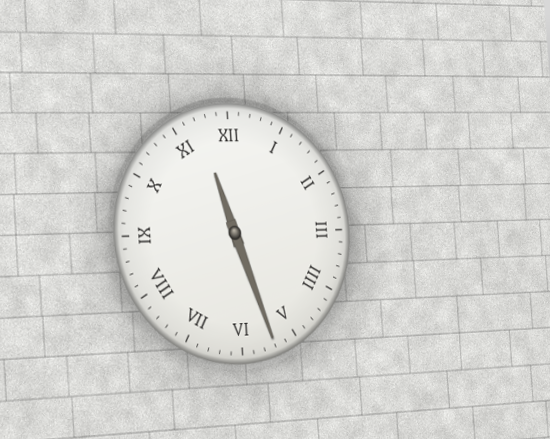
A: 11 h 27 min
